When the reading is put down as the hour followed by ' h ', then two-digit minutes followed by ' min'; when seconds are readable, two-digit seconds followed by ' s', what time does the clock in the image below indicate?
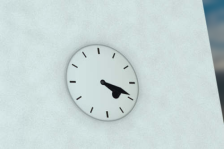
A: 4 h 19 min
